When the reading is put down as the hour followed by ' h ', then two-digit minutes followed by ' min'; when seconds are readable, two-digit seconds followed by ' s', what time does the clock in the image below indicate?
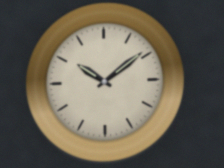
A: 10 h 09 min
